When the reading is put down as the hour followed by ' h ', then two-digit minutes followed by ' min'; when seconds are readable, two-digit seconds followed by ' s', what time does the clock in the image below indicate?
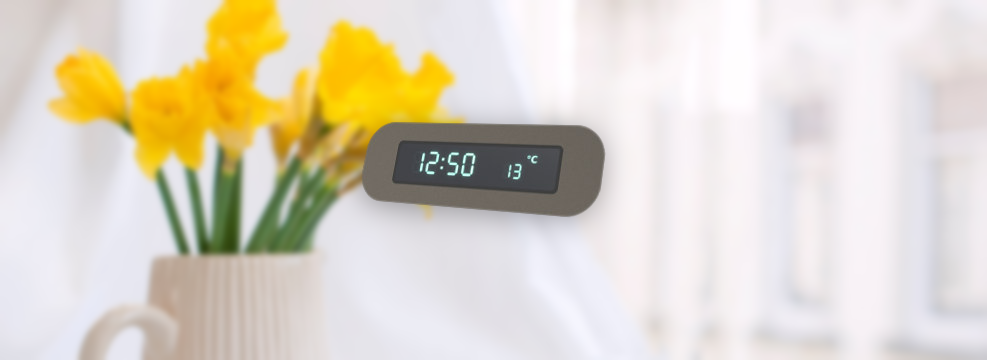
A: 12 h 50 min
